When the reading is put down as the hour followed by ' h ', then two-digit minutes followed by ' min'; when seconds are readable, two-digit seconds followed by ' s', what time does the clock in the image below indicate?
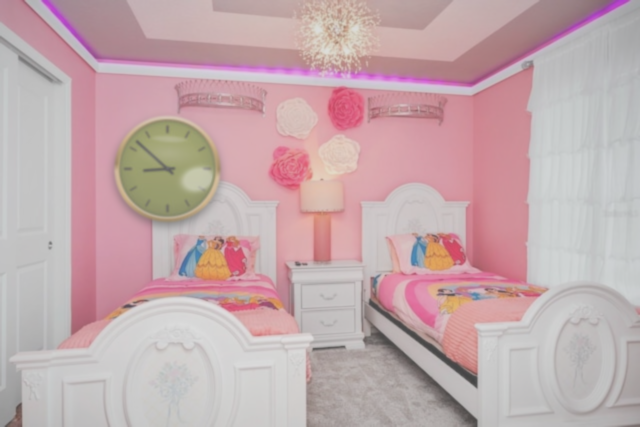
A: 8 h 52 min
